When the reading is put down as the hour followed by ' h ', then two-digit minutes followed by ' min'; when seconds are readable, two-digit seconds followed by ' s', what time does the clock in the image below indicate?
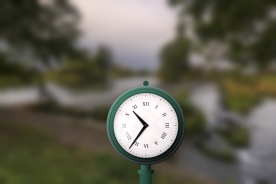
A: 10 h 36 min
